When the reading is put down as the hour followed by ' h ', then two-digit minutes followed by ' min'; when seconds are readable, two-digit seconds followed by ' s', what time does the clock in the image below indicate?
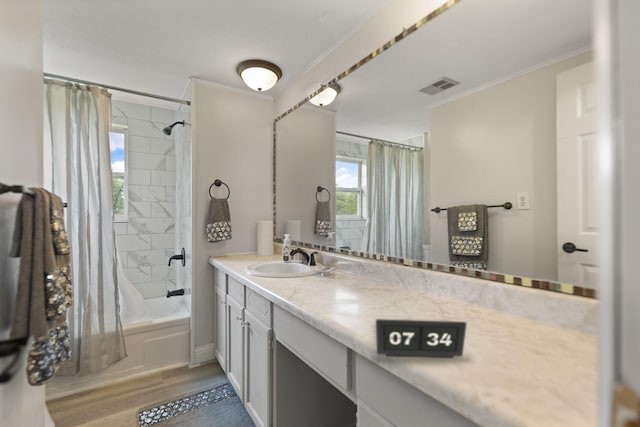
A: 7 h 34 min
